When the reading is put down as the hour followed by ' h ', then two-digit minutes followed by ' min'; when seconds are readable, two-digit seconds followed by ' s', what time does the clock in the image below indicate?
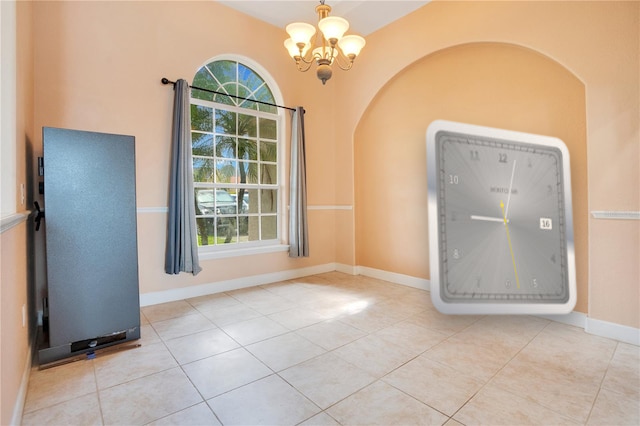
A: 9 h 02 min 28 s
